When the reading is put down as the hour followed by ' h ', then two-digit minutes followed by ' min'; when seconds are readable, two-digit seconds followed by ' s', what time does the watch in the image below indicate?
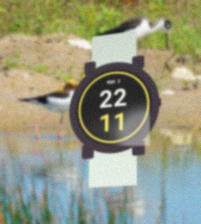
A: 22 h 11 min
